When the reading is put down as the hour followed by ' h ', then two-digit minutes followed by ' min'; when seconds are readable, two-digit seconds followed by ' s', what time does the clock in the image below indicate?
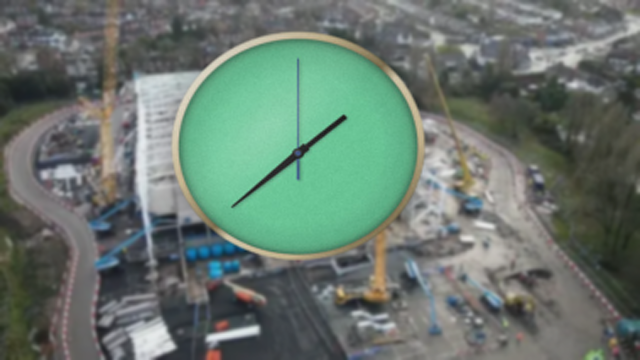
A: 1 h 38 min 00 s
